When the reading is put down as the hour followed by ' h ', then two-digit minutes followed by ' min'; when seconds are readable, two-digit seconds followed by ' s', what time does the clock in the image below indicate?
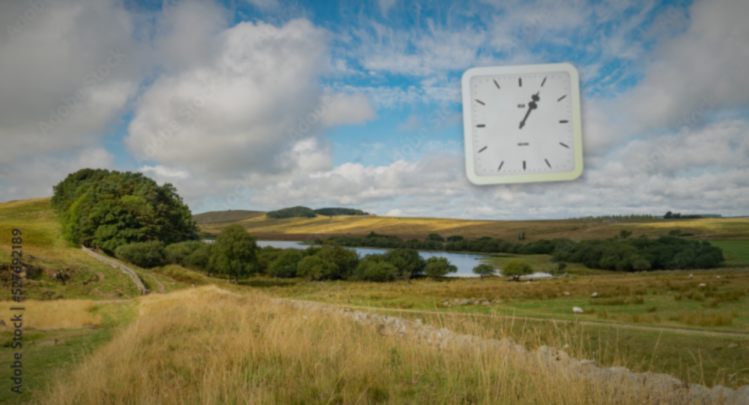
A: 1 h 05 min
